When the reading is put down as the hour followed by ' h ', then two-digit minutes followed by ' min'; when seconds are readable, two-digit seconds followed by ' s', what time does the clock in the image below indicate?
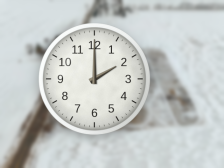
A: 2 h 00 min
